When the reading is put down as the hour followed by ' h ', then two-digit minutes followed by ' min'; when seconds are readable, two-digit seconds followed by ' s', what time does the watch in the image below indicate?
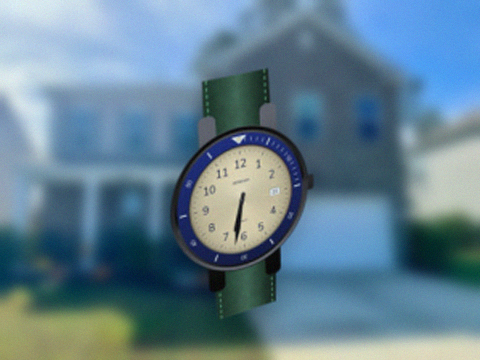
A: 6 h 32 min
